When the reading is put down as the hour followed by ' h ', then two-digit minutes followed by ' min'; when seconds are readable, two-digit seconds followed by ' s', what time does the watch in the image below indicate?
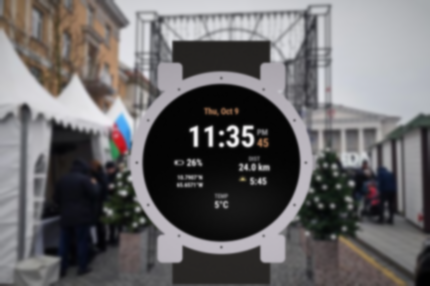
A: 11 h 35 min 45 s
